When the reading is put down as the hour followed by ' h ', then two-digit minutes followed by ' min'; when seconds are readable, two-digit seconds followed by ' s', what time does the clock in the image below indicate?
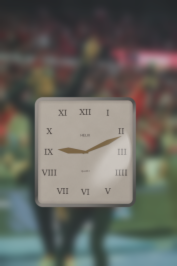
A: 9 h 11 min
